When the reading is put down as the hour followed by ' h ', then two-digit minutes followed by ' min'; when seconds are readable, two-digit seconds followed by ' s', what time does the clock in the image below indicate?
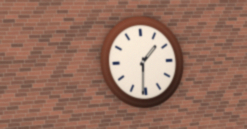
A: 1 h 31 min
